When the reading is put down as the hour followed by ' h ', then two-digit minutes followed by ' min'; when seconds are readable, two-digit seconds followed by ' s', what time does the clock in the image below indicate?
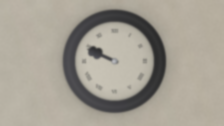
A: 9 h 49 min
